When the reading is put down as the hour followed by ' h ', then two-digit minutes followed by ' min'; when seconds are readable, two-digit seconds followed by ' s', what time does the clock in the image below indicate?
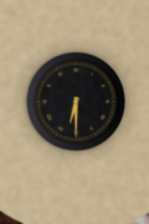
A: 6 h 30 min
